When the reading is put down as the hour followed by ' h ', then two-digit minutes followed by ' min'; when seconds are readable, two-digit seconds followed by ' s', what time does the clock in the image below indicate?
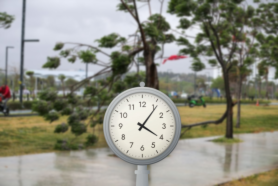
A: 4 h 06 min
